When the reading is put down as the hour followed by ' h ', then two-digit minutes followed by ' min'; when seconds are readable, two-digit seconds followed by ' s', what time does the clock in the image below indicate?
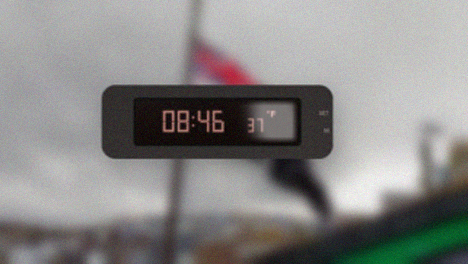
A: 8 h 46 min
